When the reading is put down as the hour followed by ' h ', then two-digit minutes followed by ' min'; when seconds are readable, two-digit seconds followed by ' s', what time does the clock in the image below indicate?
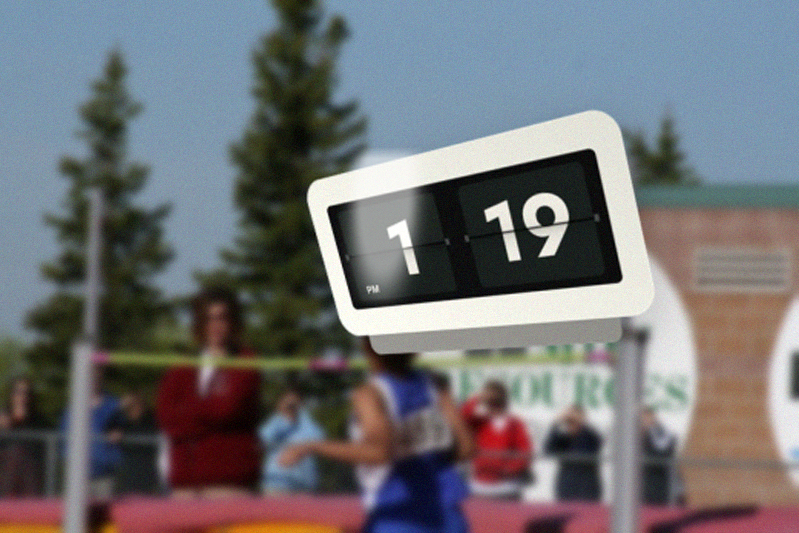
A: 1 h 19 min
